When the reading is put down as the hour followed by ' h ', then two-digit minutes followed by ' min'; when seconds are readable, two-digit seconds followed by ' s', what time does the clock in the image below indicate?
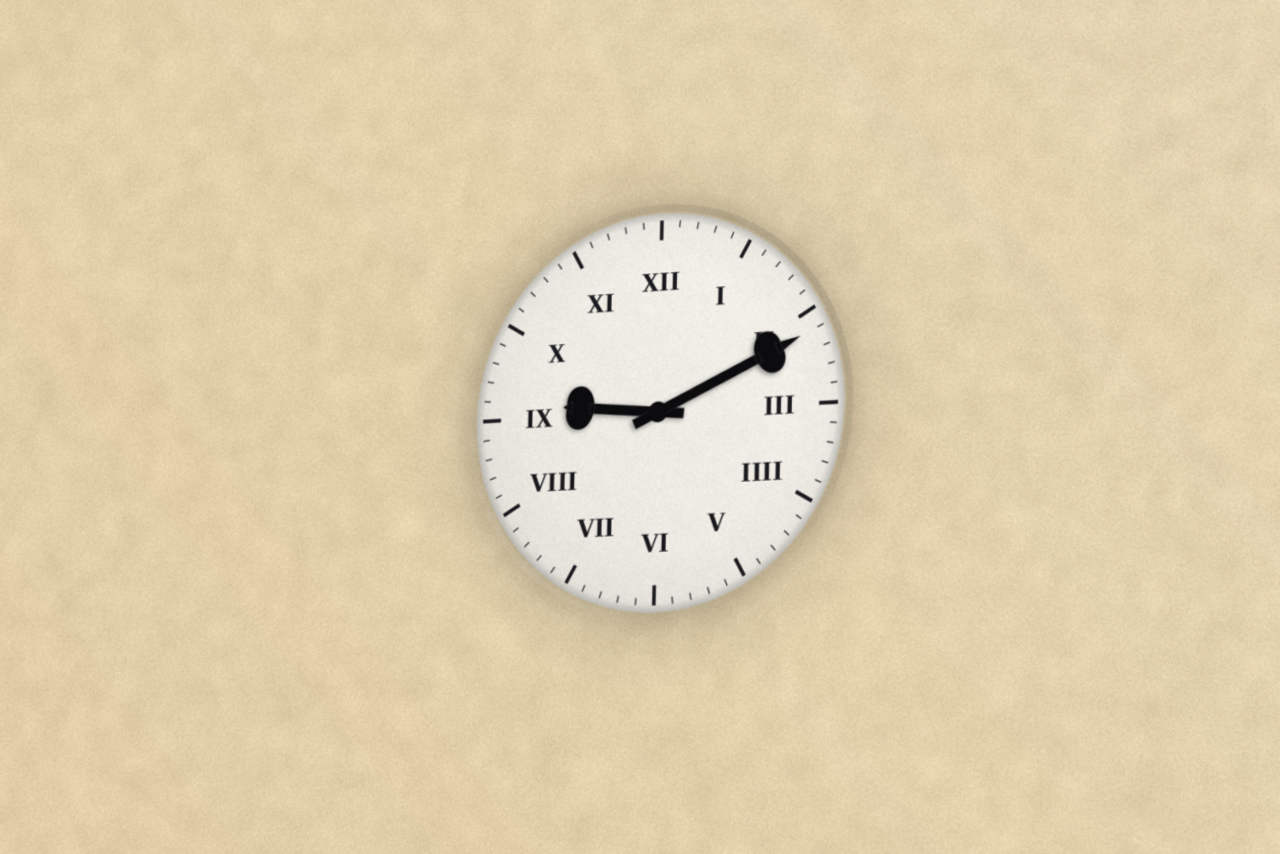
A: 9 h 11 min
